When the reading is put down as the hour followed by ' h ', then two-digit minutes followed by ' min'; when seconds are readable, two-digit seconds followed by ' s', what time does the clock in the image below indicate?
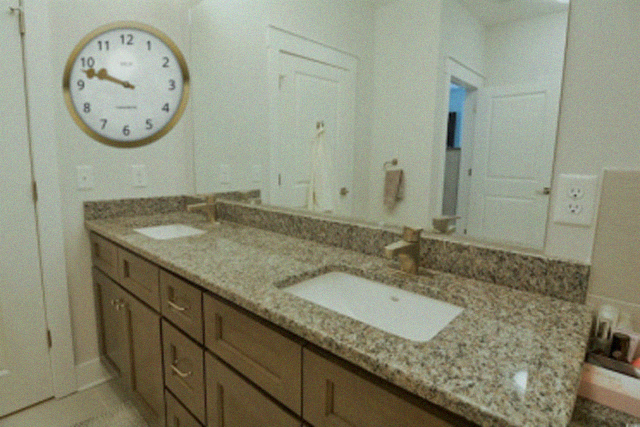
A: 9 h 48 min
